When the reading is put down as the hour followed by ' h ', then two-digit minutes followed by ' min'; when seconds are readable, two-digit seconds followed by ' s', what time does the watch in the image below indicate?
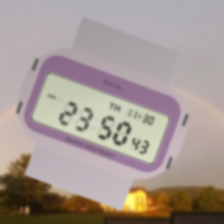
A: 23 h 50 min 43 s
